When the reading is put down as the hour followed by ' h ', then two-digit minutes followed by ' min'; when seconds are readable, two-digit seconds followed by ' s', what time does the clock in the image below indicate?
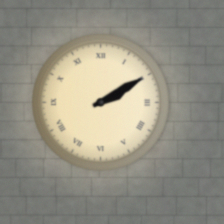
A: 2 h 10 min
